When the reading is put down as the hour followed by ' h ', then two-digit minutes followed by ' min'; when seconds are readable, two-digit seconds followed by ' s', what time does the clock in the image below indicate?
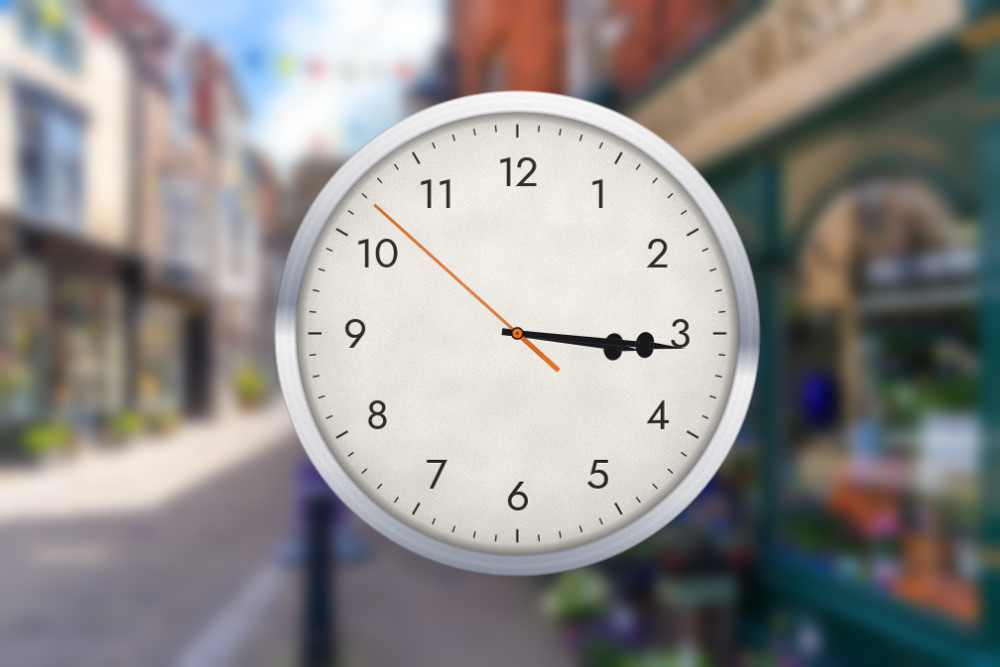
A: 3 h 15 min 52 s
